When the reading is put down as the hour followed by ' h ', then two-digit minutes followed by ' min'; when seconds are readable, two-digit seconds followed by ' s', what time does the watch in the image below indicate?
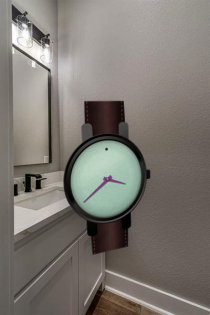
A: 3 h 39 min
